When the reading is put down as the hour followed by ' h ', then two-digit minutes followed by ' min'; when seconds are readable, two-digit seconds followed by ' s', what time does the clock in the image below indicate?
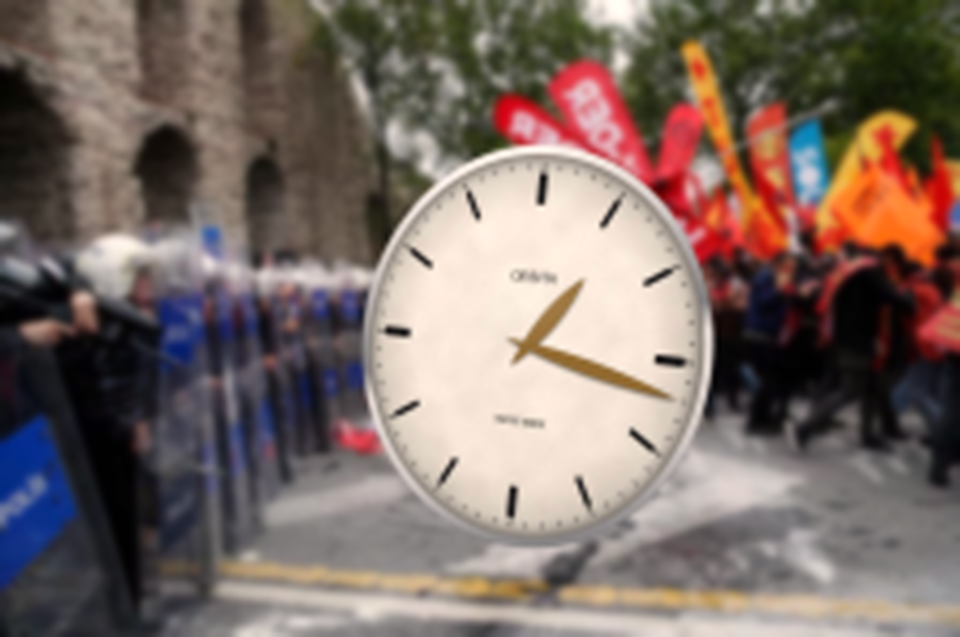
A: 1 h 17 min
